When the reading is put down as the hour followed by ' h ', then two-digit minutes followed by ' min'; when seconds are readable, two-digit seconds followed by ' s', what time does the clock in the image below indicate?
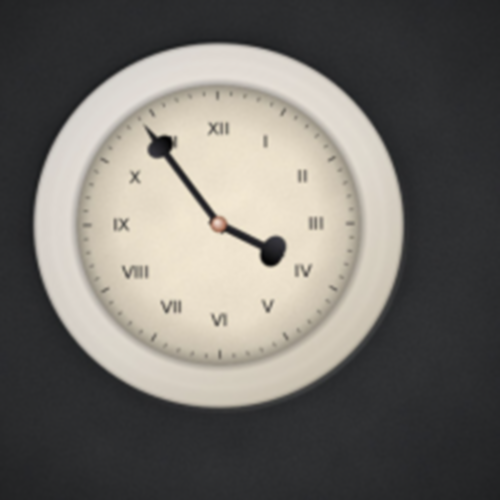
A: 3 h 54 min
